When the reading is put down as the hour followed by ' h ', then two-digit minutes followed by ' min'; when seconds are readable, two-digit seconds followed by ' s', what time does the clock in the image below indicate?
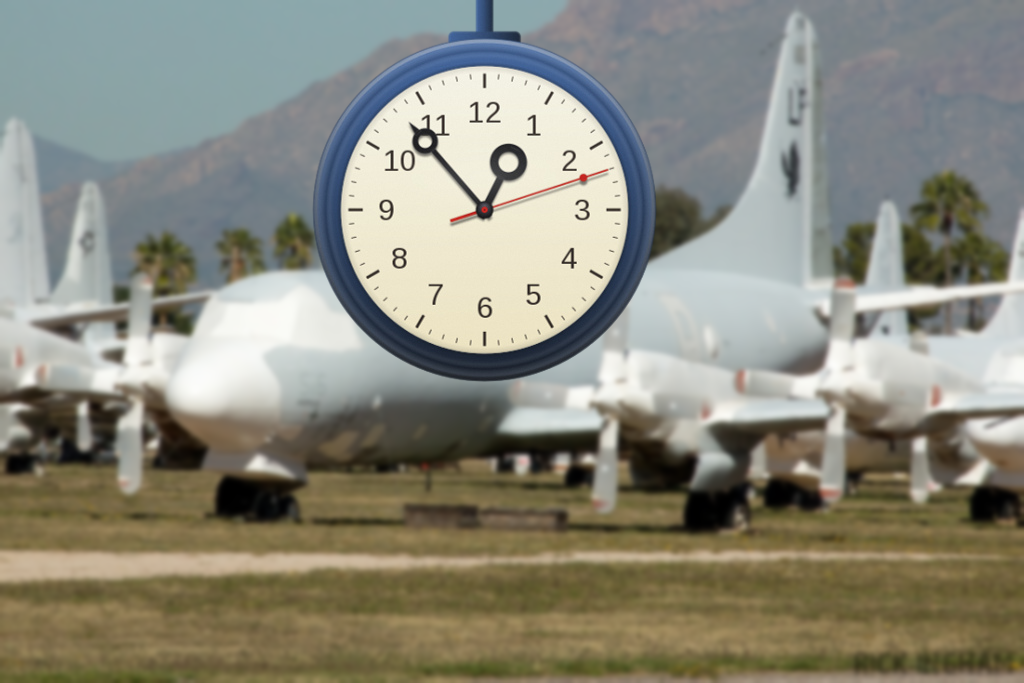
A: 12 h 53 min 12 s
